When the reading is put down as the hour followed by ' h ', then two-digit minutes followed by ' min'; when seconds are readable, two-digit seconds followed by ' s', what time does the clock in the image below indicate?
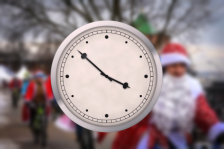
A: 3 h 52 min
